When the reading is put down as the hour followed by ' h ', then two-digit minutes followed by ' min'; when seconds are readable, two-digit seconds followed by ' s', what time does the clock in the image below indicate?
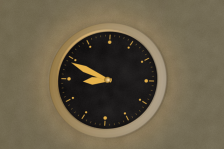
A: 8 h 49 min
